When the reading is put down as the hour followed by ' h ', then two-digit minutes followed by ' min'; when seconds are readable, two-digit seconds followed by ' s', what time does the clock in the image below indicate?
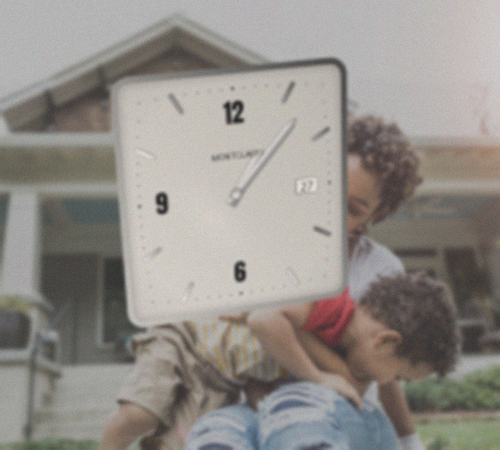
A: 1 h 07 min
